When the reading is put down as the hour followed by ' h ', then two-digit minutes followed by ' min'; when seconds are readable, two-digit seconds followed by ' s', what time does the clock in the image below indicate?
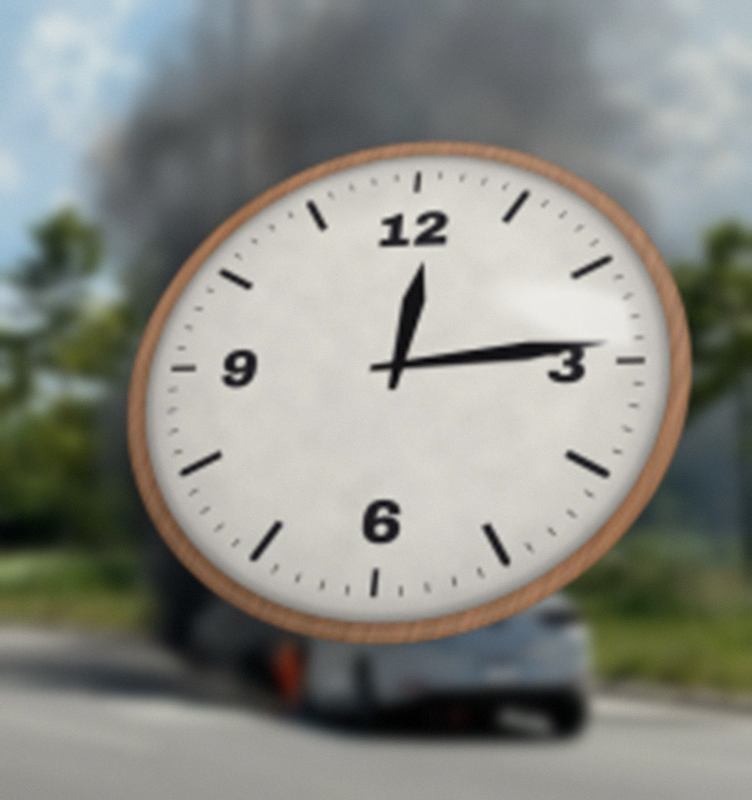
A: 12 h 14 min
